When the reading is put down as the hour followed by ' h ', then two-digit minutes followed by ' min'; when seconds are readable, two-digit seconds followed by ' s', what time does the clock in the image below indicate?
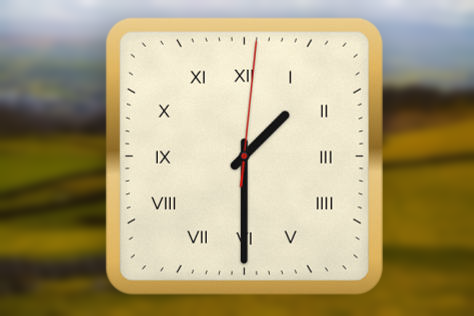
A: 1 h 30 min 01 s
